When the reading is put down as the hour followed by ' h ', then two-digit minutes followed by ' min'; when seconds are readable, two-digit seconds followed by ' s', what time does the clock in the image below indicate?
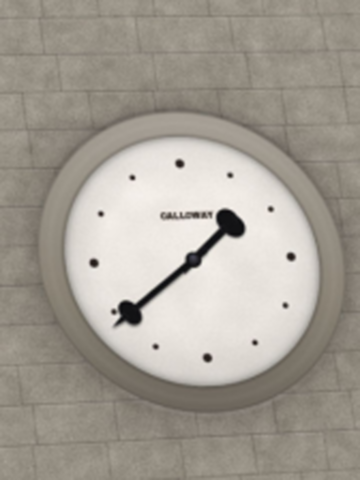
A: 1 h 39 min
